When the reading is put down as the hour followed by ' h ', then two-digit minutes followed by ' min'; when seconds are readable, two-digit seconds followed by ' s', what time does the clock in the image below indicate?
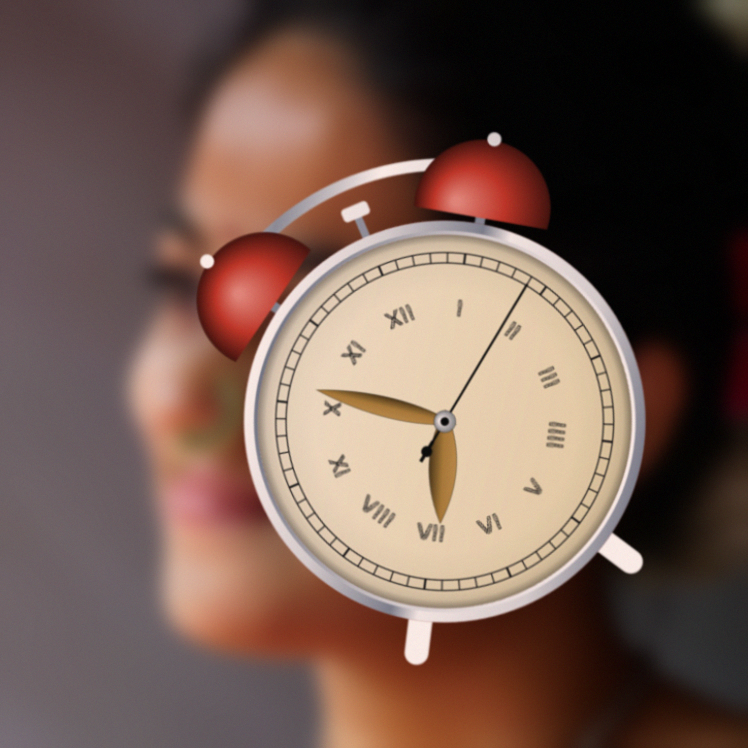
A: 6 h 51 min 09 s
